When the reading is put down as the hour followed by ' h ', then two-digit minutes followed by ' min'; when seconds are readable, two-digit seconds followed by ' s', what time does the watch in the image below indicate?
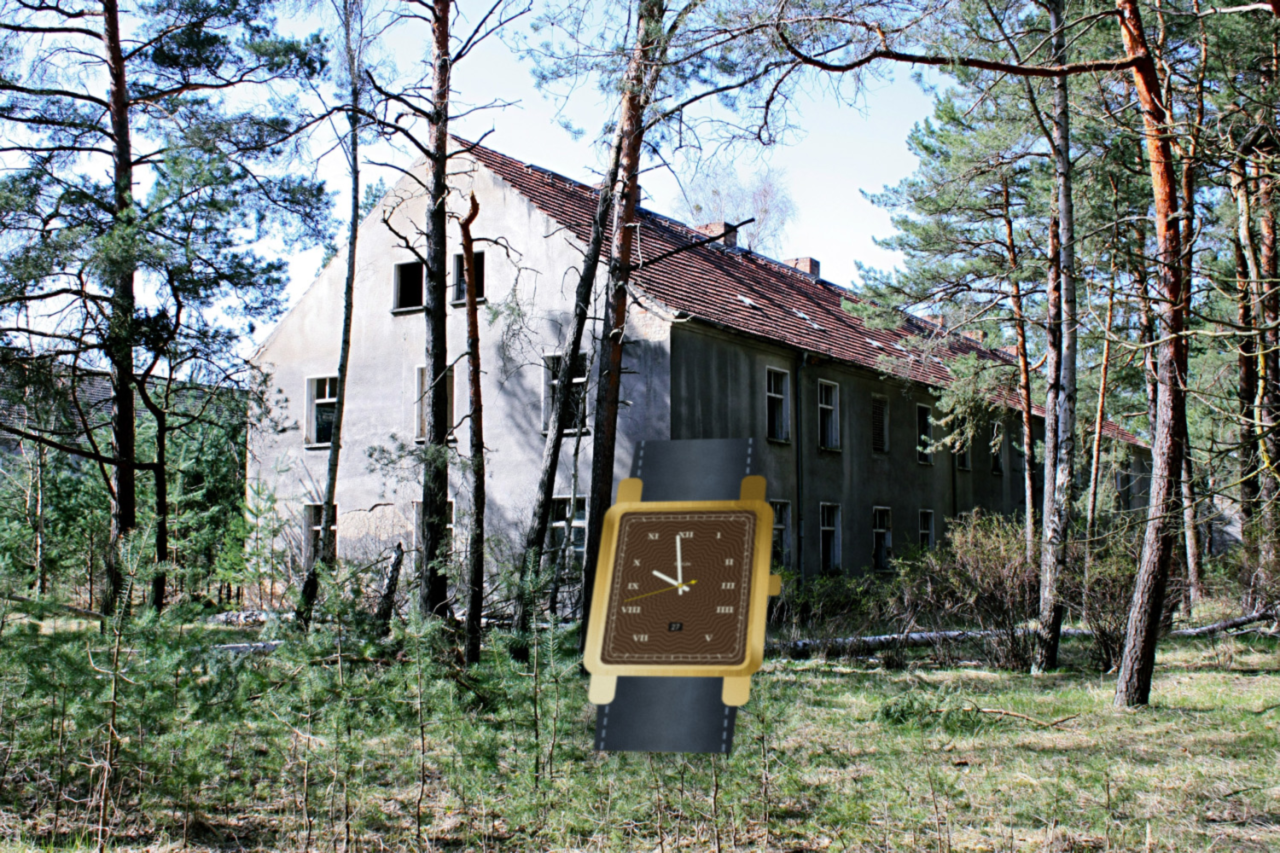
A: 9 h 58 min 42 s
